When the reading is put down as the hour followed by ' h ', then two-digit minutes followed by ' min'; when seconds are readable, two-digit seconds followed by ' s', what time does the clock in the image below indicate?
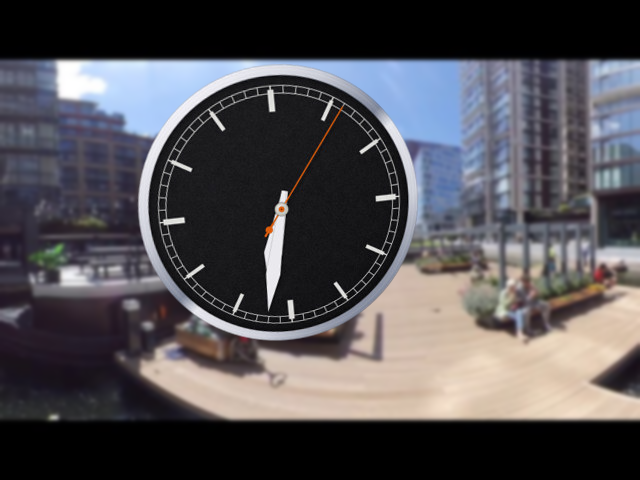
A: 6 h 32 min 06 s
